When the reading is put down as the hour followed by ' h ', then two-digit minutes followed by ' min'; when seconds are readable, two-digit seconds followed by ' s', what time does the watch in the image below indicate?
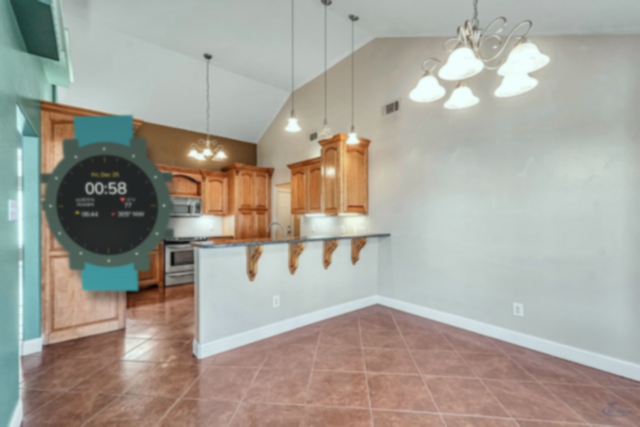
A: 0 h 58 min
